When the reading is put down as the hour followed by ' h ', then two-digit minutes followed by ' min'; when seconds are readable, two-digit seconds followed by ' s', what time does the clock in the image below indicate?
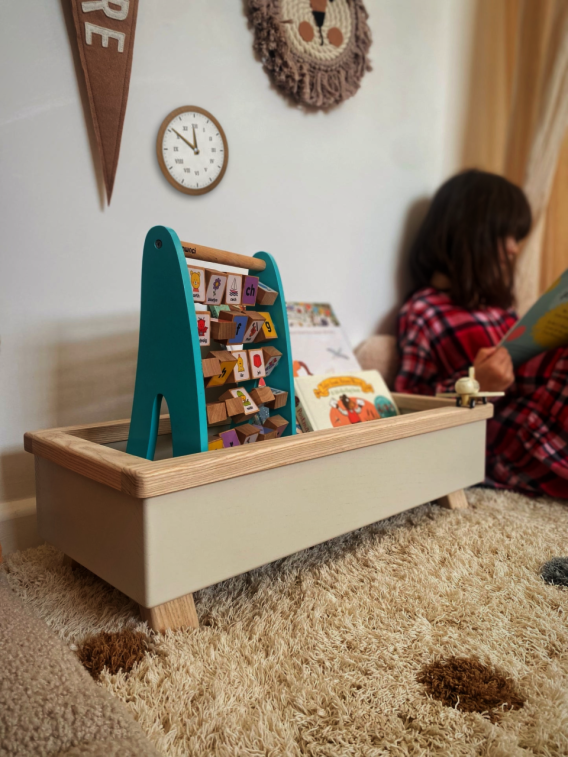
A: 11 h 51 min
